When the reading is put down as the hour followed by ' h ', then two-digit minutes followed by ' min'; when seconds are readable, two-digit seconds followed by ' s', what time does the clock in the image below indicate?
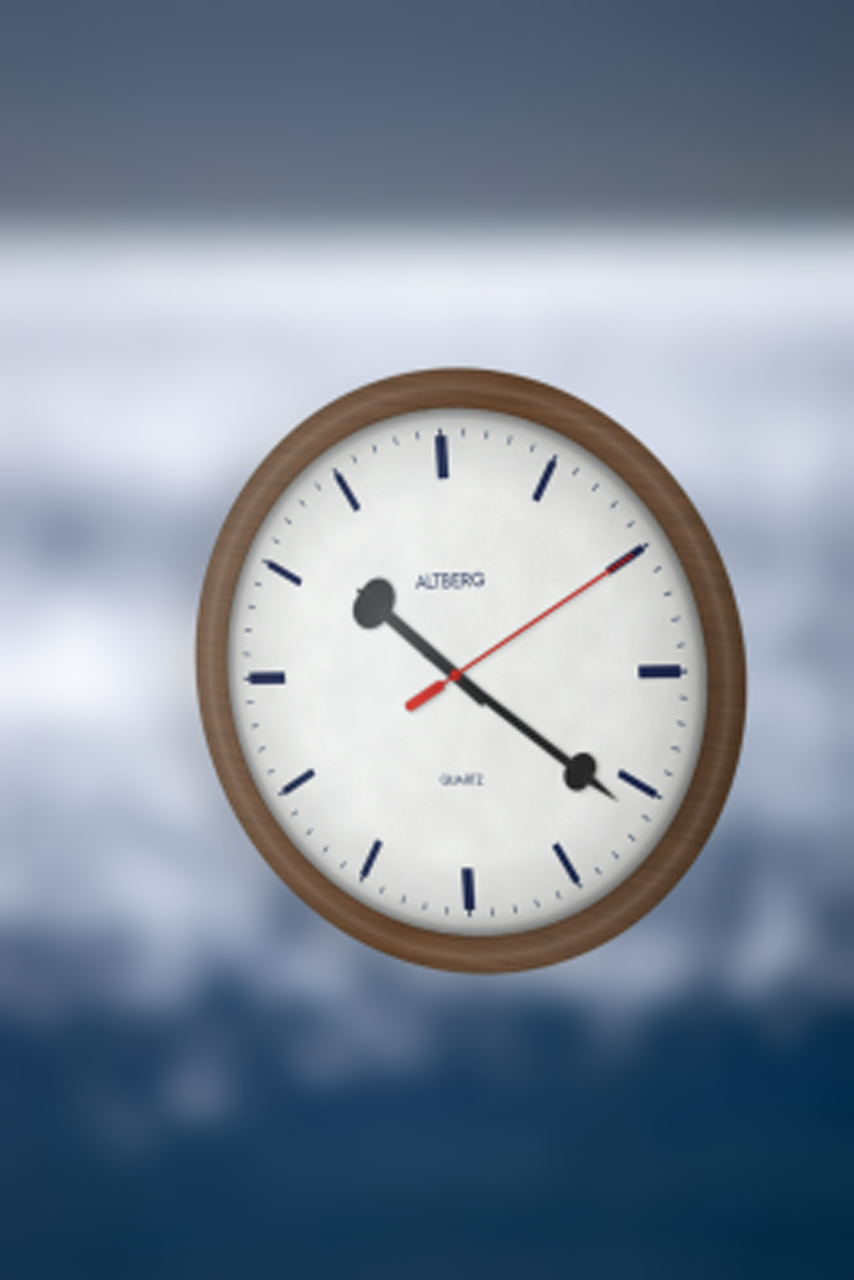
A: 10 h 21 min 10 s
